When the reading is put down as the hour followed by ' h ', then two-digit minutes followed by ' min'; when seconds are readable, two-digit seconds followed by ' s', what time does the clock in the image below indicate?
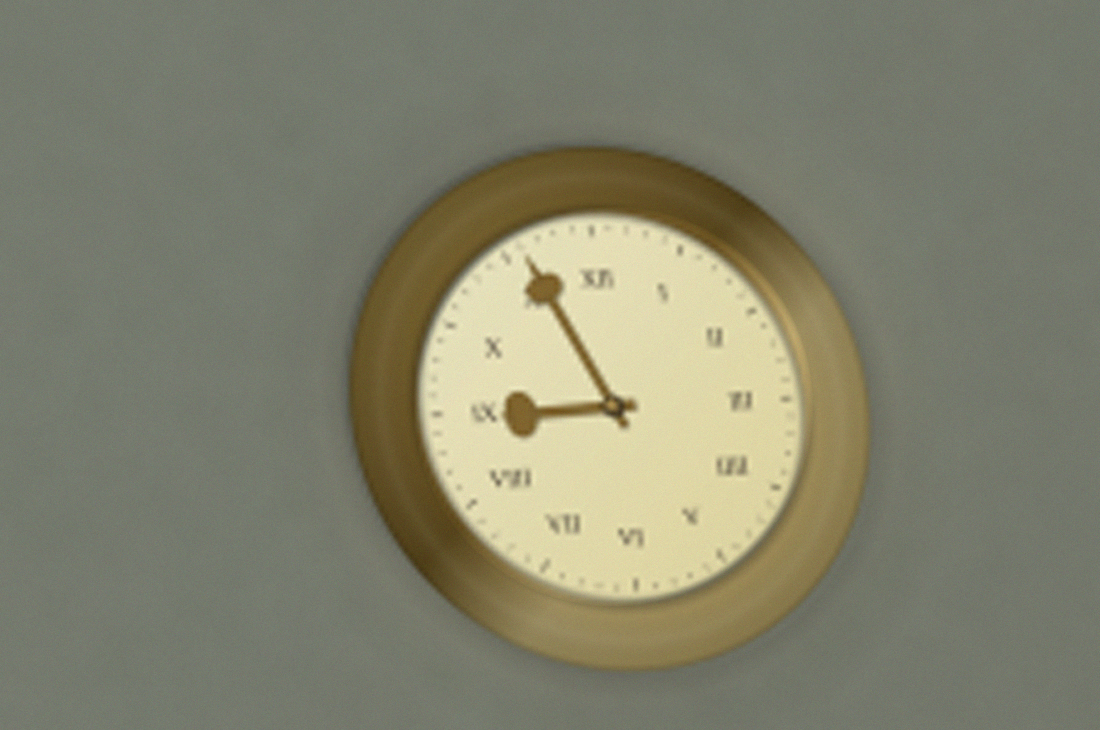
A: 8 h 56 min
